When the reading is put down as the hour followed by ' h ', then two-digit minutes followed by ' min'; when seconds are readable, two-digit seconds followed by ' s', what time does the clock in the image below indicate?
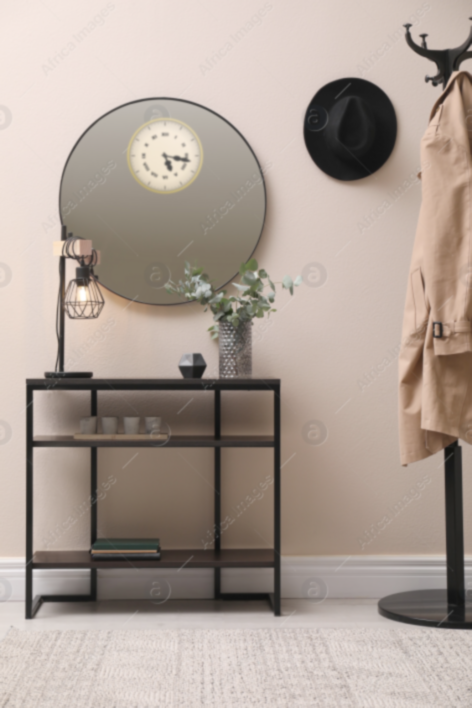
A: 5 h 17 min
